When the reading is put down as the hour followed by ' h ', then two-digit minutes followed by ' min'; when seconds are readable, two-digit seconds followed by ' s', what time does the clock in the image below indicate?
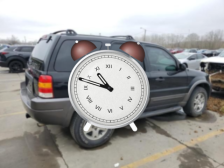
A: 10 h 48 min
